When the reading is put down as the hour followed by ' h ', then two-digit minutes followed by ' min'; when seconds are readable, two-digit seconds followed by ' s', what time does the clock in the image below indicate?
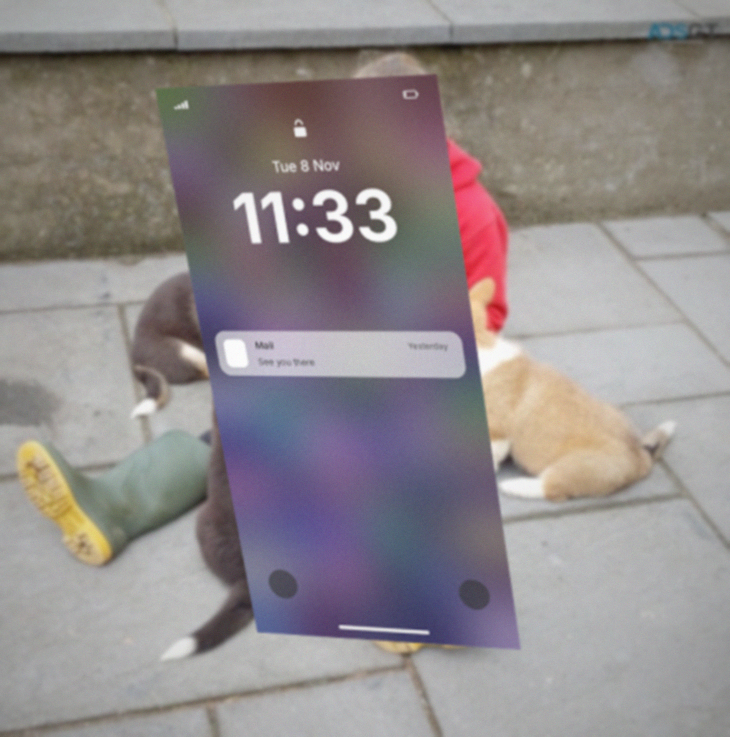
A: 11 h 33 min
